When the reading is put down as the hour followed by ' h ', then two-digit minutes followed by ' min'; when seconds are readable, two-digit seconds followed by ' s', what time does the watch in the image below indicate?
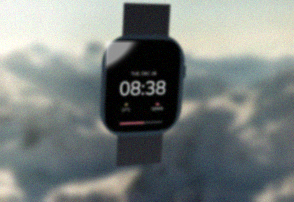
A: 8 h 38 min
